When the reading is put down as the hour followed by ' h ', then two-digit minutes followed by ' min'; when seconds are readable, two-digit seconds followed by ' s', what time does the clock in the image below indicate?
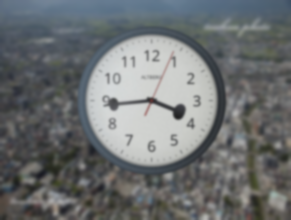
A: 3 h 44 min 04 s
